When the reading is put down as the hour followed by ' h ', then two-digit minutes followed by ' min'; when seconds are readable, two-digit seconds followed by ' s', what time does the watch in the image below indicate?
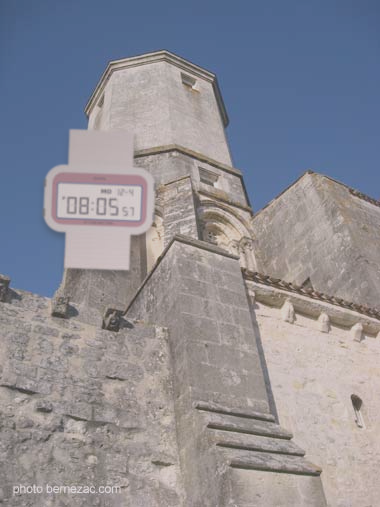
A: 8 h 05 min
